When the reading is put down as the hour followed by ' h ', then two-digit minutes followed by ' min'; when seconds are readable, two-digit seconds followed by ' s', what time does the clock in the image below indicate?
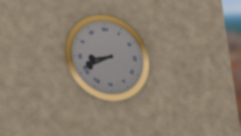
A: 8 h 41 min
